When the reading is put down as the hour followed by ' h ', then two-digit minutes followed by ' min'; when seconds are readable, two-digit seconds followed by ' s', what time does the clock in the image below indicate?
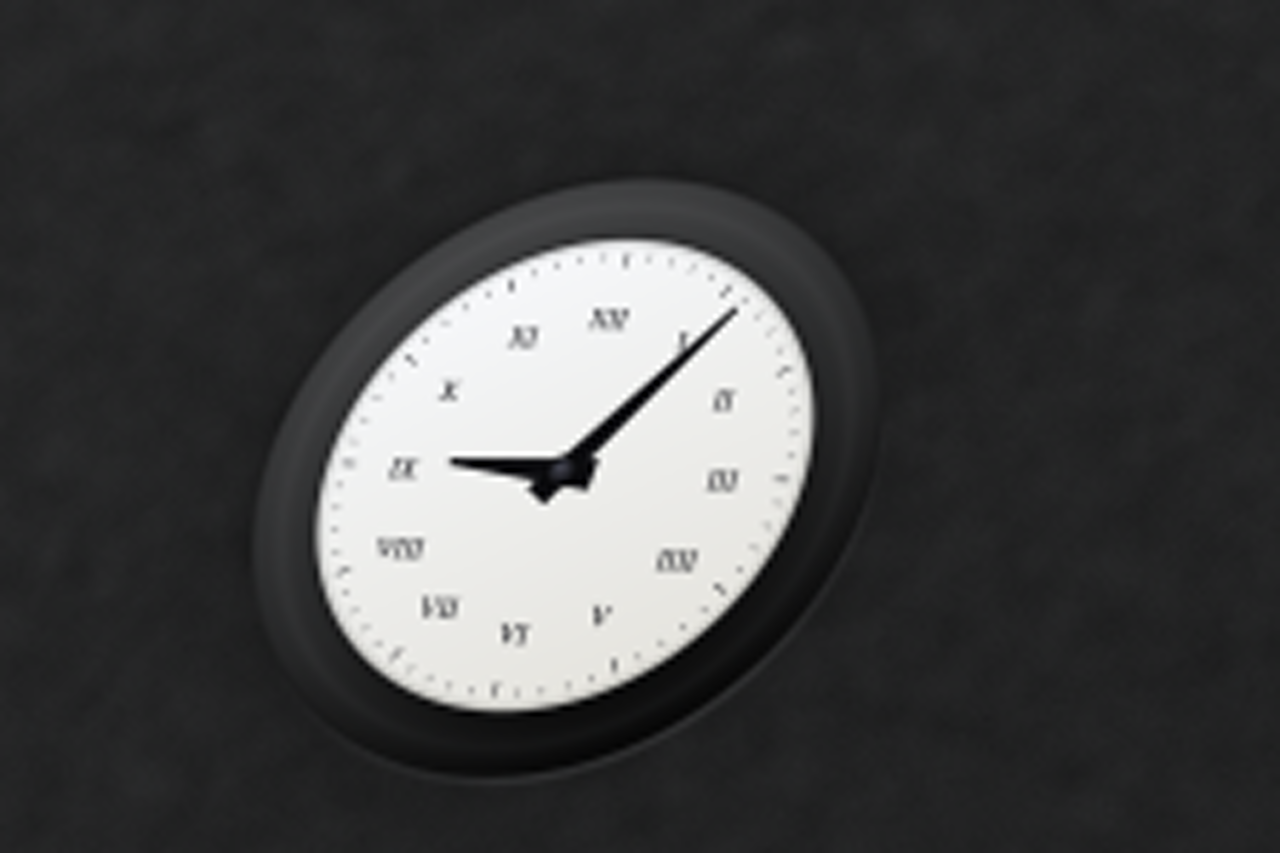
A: 9 h 06 min
